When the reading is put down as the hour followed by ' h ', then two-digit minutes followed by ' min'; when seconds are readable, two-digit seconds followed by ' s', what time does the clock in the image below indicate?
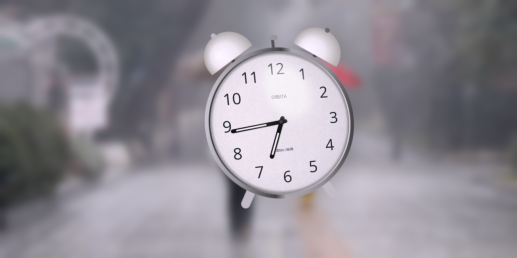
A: 6 h 44 min
